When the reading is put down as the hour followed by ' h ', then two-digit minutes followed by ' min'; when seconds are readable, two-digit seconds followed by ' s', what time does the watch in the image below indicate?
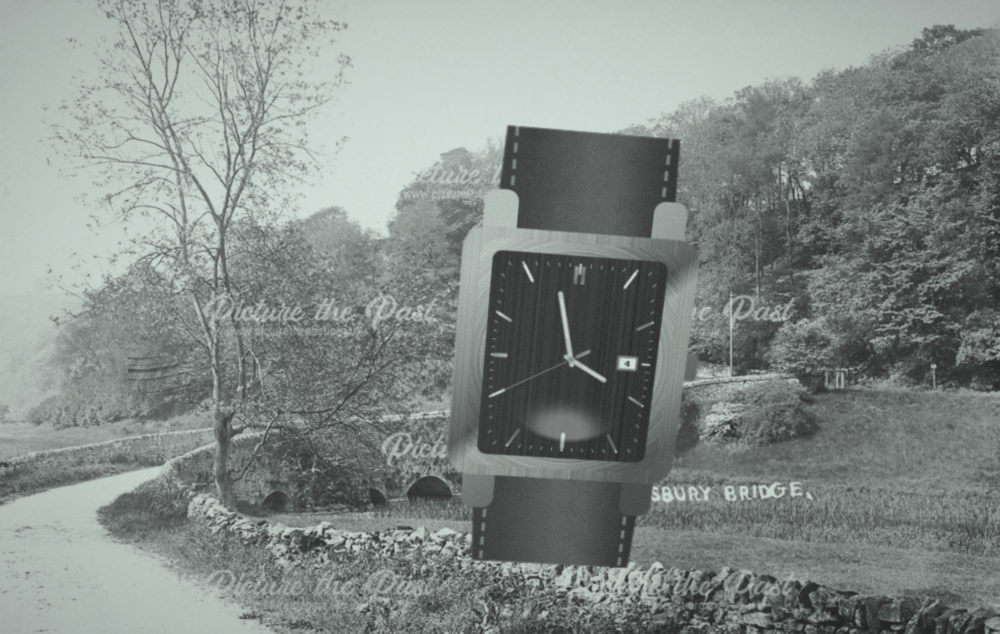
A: 3 h 57 min 40 s
